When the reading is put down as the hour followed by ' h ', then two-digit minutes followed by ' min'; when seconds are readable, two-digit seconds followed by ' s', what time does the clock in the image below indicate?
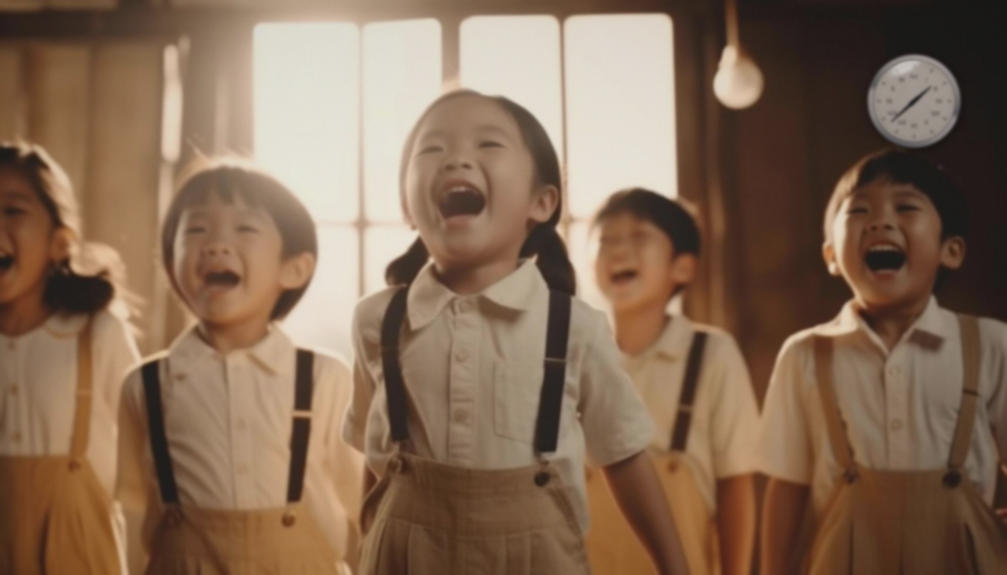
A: 1 h 38 min
